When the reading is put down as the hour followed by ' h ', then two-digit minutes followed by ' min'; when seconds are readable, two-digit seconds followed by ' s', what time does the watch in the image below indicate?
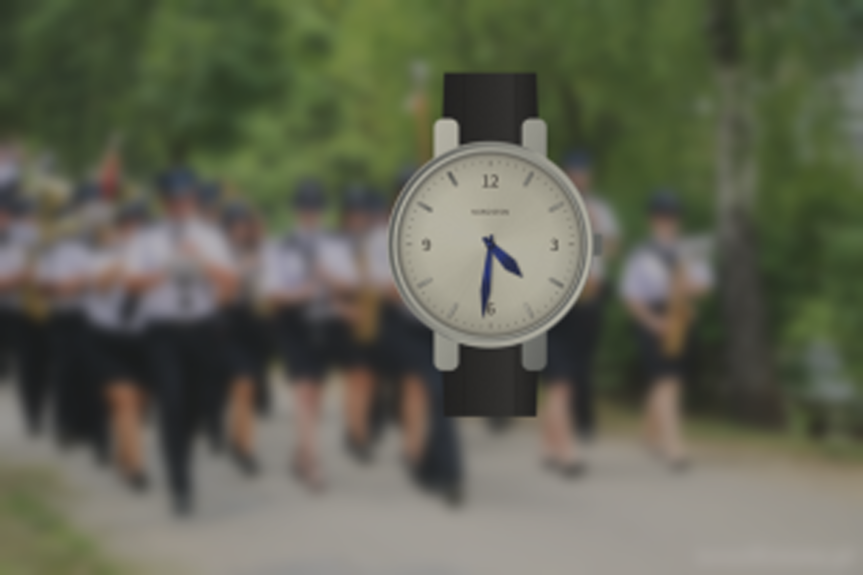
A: 4 h 31 min
